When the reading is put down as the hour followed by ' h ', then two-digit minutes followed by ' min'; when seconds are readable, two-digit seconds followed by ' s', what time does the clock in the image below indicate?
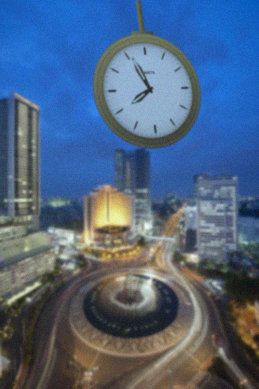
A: 7 h 56 min
